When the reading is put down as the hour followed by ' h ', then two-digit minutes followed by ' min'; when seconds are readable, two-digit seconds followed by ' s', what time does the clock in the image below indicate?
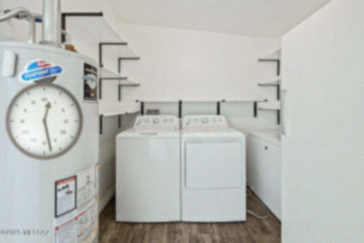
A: 12 h 28 min
